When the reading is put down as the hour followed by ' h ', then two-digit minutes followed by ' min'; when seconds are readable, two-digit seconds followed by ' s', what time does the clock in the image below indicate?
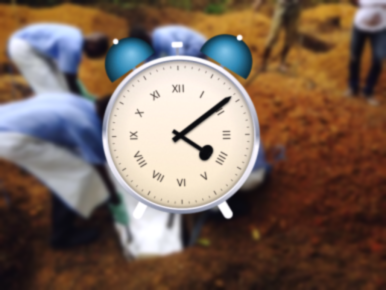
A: 4 h 09 min
